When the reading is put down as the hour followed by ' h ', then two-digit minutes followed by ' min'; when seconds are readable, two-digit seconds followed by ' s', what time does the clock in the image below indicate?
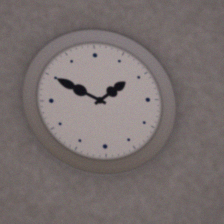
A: 1 h 50 min
